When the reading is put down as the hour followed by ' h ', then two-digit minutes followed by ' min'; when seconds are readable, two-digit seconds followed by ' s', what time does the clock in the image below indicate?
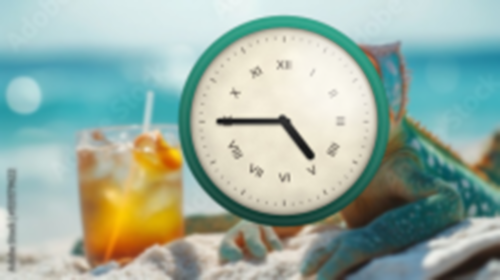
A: 4 h 45 min
